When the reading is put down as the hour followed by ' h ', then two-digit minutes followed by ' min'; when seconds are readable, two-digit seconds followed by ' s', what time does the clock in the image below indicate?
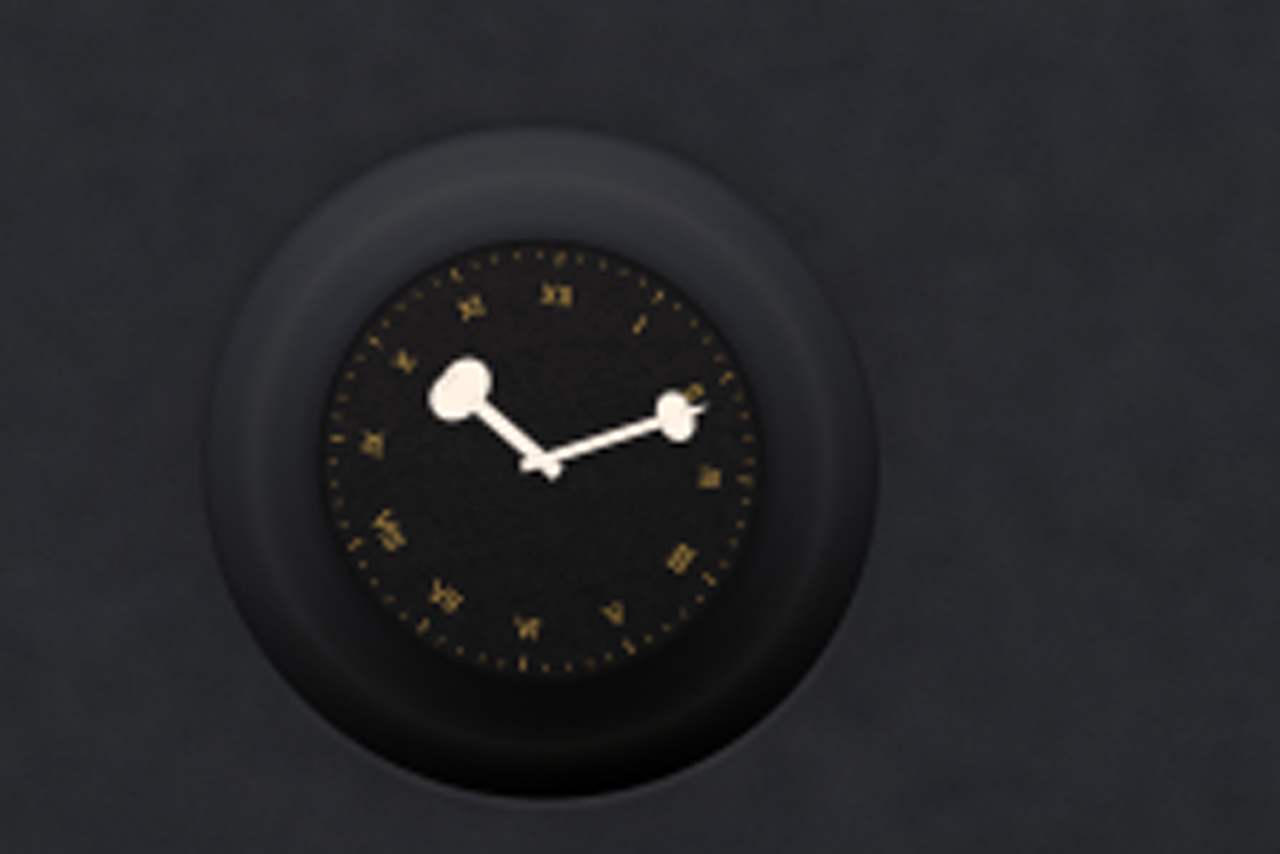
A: 10 h 11 min
